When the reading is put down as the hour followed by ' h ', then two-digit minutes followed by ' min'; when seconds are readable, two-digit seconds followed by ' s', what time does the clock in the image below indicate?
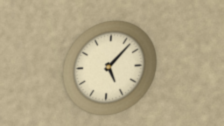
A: 5 h 07 min
